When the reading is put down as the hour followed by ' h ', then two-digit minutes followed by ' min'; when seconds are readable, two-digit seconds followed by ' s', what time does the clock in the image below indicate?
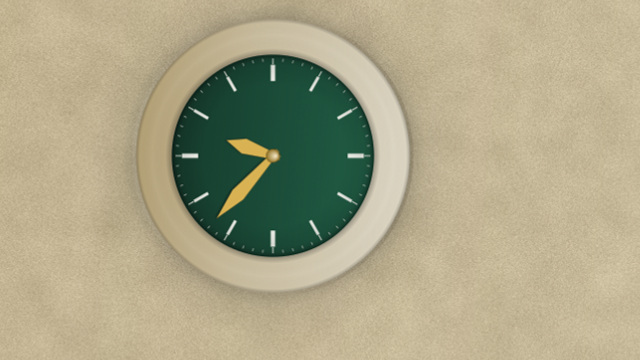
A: 9 h 37 min
